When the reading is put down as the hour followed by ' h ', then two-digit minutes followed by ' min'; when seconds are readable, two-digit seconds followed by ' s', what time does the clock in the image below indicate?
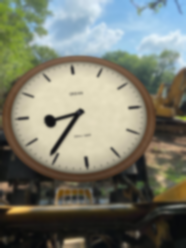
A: 8 h 36 min
